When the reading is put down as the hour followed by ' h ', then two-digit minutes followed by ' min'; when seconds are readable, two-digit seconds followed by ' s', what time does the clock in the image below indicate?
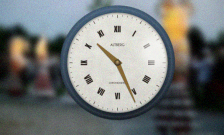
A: 10 h 26 min
